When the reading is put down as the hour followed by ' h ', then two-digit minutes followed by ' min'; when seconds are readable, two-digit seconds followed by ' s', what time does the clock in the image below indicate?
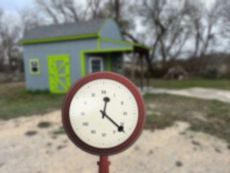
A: 12 h 22 min
